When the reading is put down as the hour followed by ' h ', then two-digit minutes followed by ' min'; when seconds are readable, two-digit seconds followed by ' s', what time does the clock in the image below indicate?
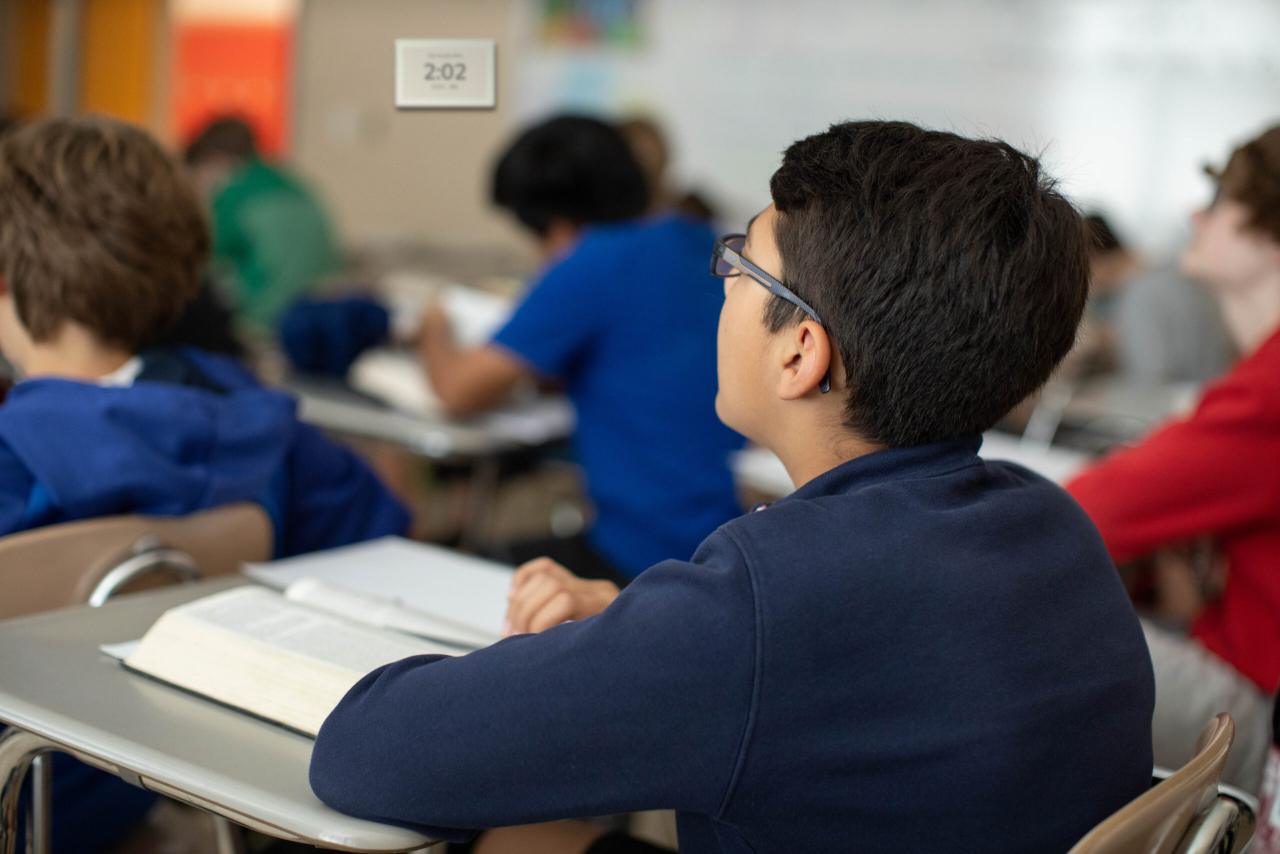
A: 2 h 02 min
